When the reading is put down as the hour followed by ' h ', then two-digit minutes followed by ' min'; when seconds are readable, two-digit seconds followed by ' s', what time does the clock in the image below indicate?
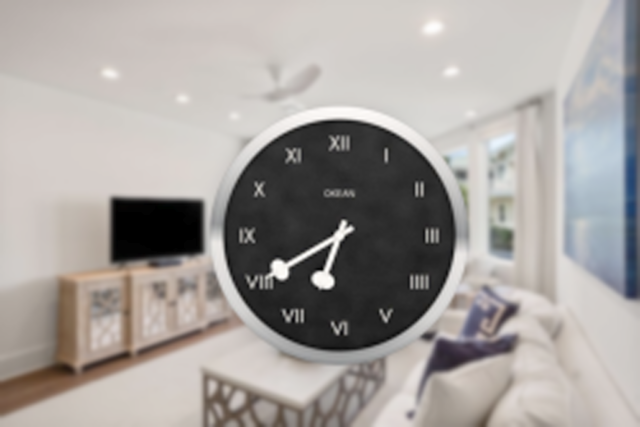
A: 6 h 40 min
